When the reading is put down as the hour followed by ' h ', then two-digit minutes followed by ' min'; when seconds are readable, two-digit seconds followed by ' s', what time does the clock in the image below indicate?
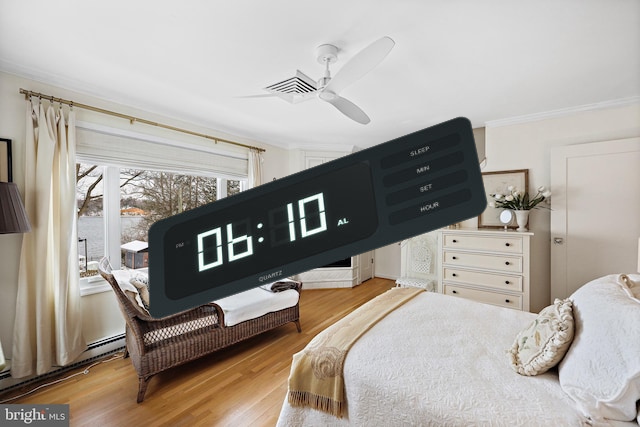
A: 6 h 10 min
